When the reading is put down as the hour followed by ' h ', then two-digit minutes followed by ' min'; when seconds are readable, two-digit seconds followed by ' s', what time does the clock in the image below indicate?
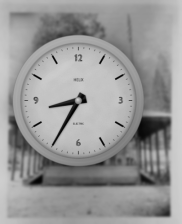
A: 8 h 35 min
